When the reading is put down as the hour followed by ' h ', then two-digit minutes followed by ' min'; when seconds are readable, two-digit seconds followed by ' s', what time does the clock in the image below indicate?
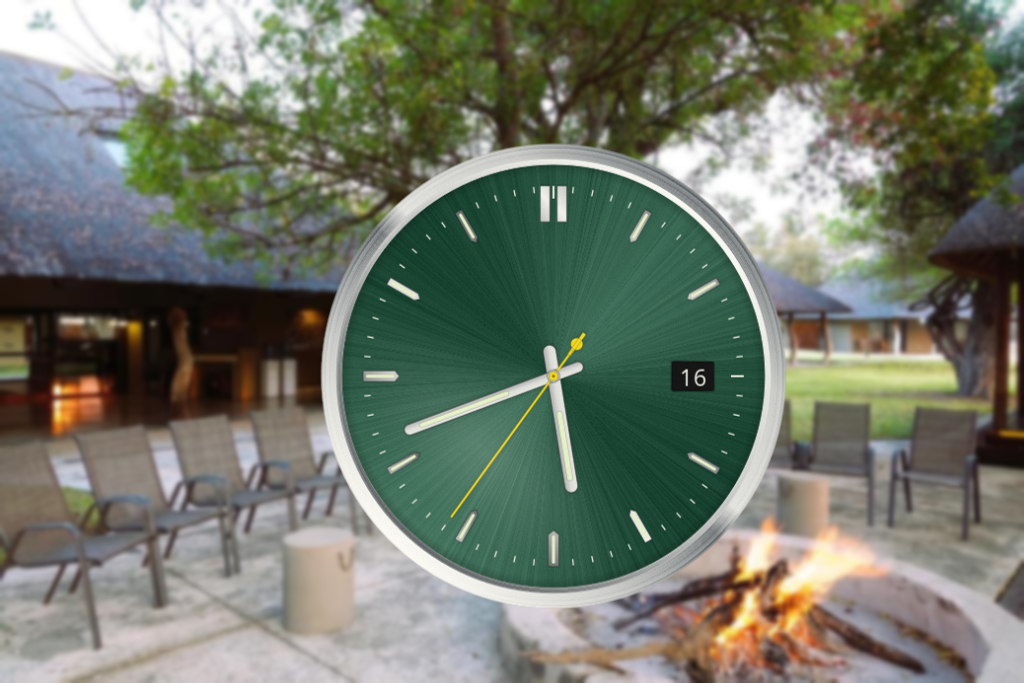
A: 5 h 41 min 36 s
